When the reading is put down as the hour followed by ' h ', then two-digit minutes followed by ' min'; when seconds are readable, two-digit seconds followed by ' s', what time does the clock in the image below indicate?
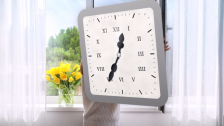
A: 12 h 35 min
